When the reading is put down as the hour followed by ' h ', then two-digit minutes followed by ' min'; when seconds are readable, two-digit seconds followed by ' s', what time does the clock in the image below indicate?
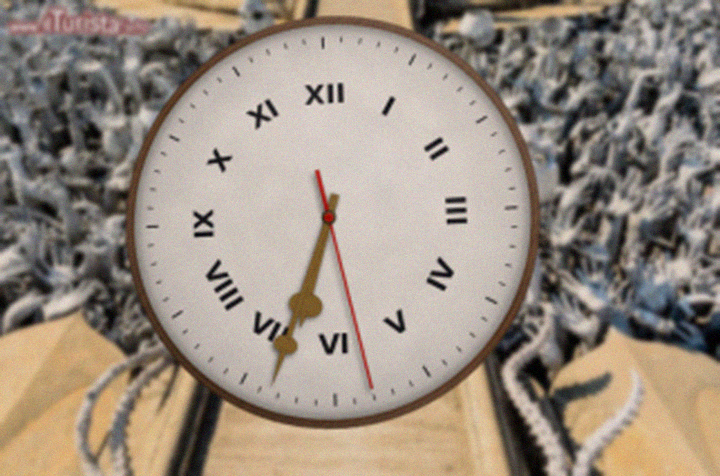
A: 6 h 33 min 28 s
